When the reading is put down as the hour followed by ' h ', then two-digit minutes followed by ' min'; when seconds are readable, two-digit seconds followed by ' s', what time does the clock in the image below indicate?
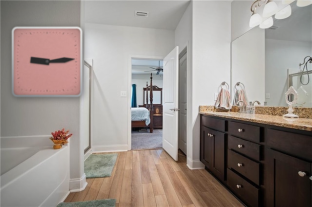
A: 9 h 14 min
